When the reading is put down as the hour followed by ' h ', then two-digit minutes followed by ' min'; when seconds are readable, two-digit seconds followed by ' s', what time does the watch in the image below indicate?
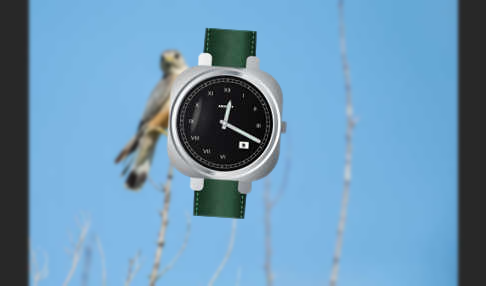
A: 12 h 19 min
